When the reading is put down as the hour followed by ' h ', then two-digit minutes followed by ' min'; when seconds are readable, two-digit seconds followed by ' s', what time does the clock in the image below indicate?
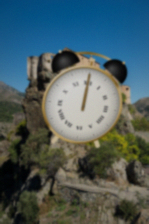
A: 12 h 00 min
